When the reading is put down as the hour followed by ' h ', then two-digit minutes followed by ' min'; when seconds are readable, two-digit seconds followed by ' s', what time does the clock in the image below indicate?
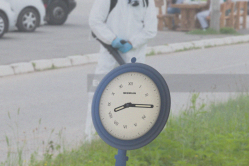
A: 8 h 15 min
